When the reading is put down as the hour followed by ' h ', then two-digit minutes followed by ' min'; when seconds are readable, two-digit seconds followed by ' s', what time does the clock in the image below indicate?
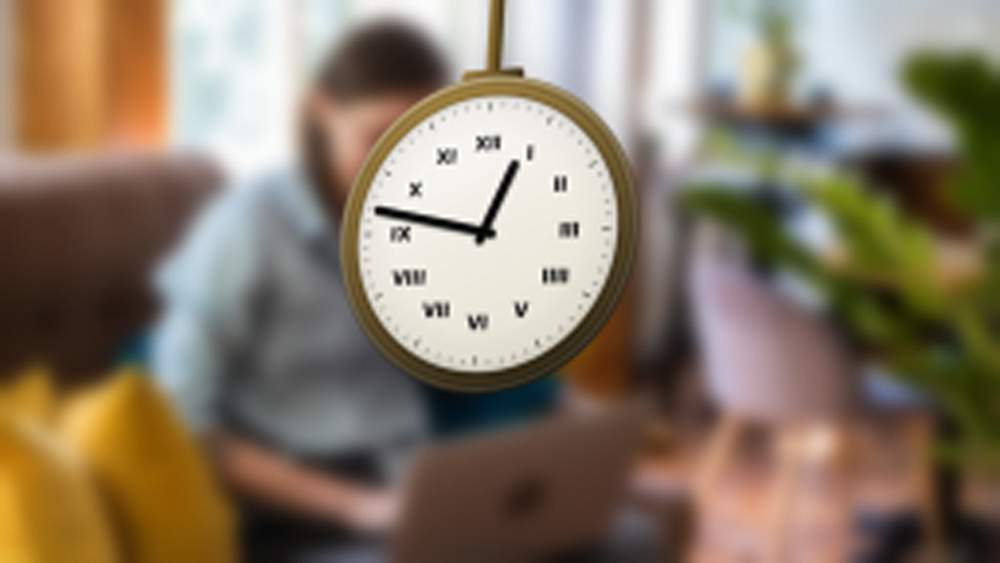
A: 12 h 47 min
